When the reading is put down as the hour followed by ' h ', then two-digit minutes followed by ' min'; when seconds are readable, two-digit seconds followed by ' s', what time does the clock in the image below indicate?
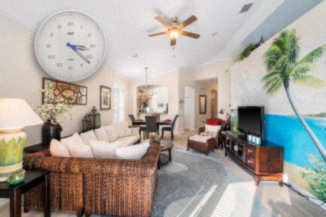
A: 3 h 22 min
